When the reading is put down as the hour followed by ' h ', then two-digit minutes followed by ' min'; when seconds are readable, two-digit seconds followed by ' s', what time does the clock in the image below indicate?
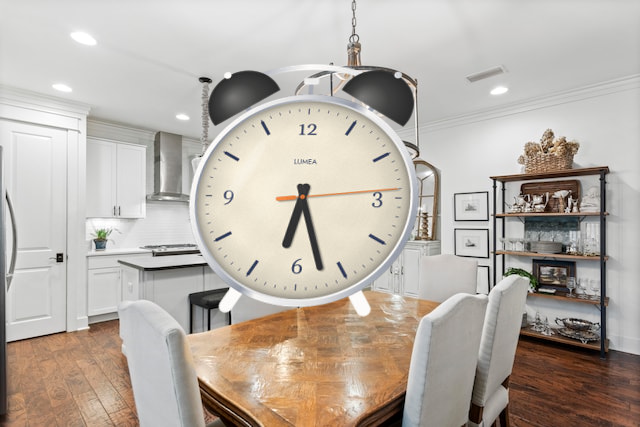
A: 6 h 27 min 14 s
